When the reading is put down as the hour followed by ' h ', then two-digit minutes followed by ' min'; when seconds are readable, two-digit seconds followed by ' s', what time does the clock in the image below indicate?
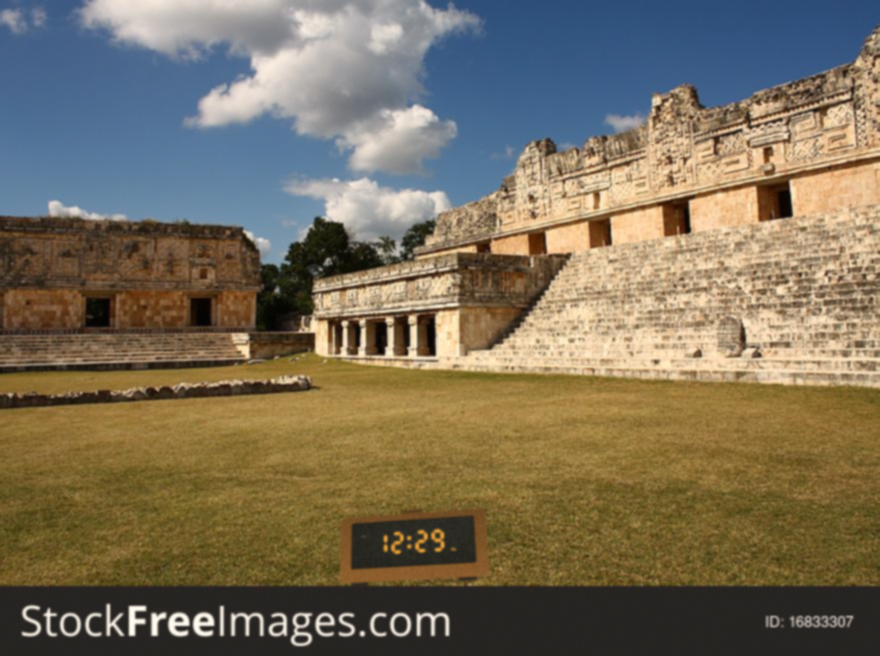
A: 12 h 29 min
